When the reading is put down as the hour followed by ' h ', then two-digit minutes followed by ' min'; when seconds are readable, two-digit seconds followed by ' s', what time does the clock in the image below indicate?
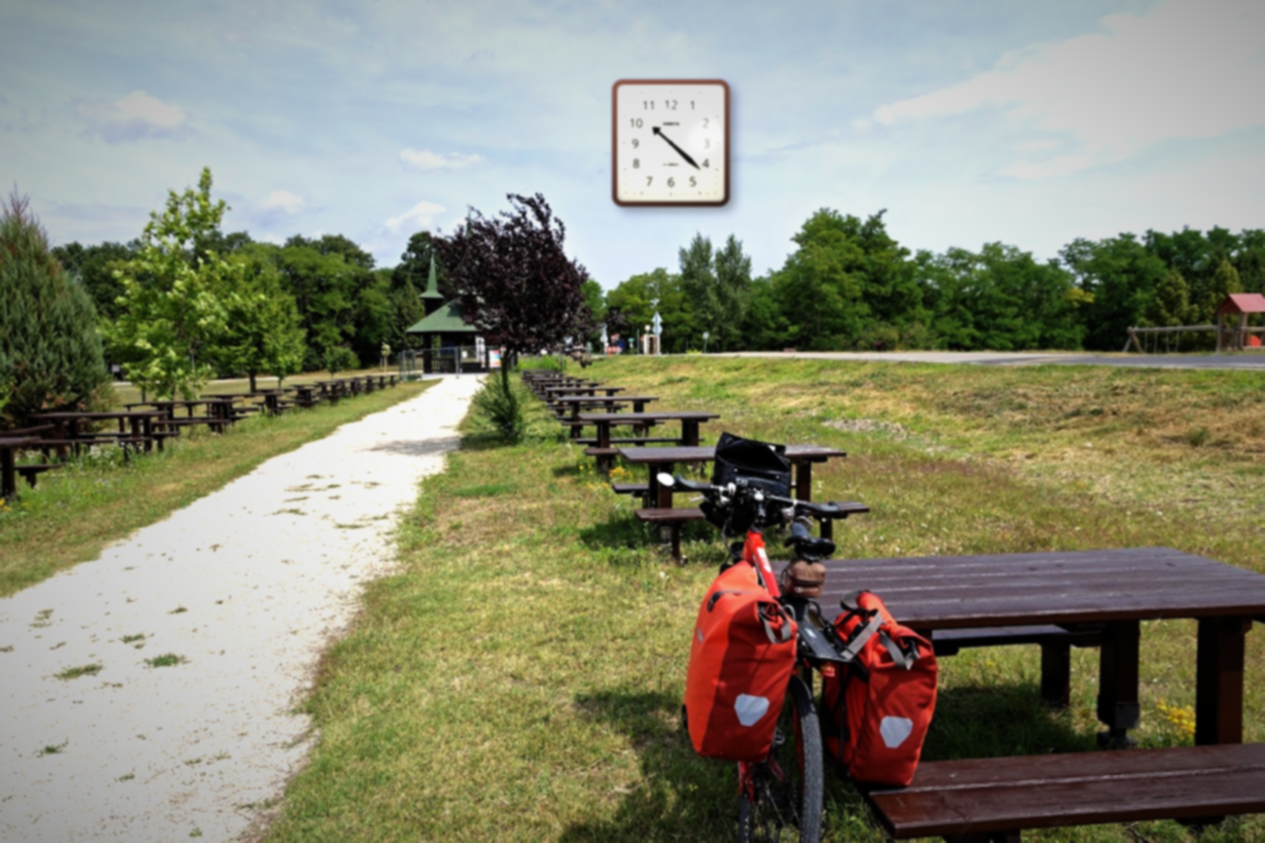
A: 10 h 22 min
